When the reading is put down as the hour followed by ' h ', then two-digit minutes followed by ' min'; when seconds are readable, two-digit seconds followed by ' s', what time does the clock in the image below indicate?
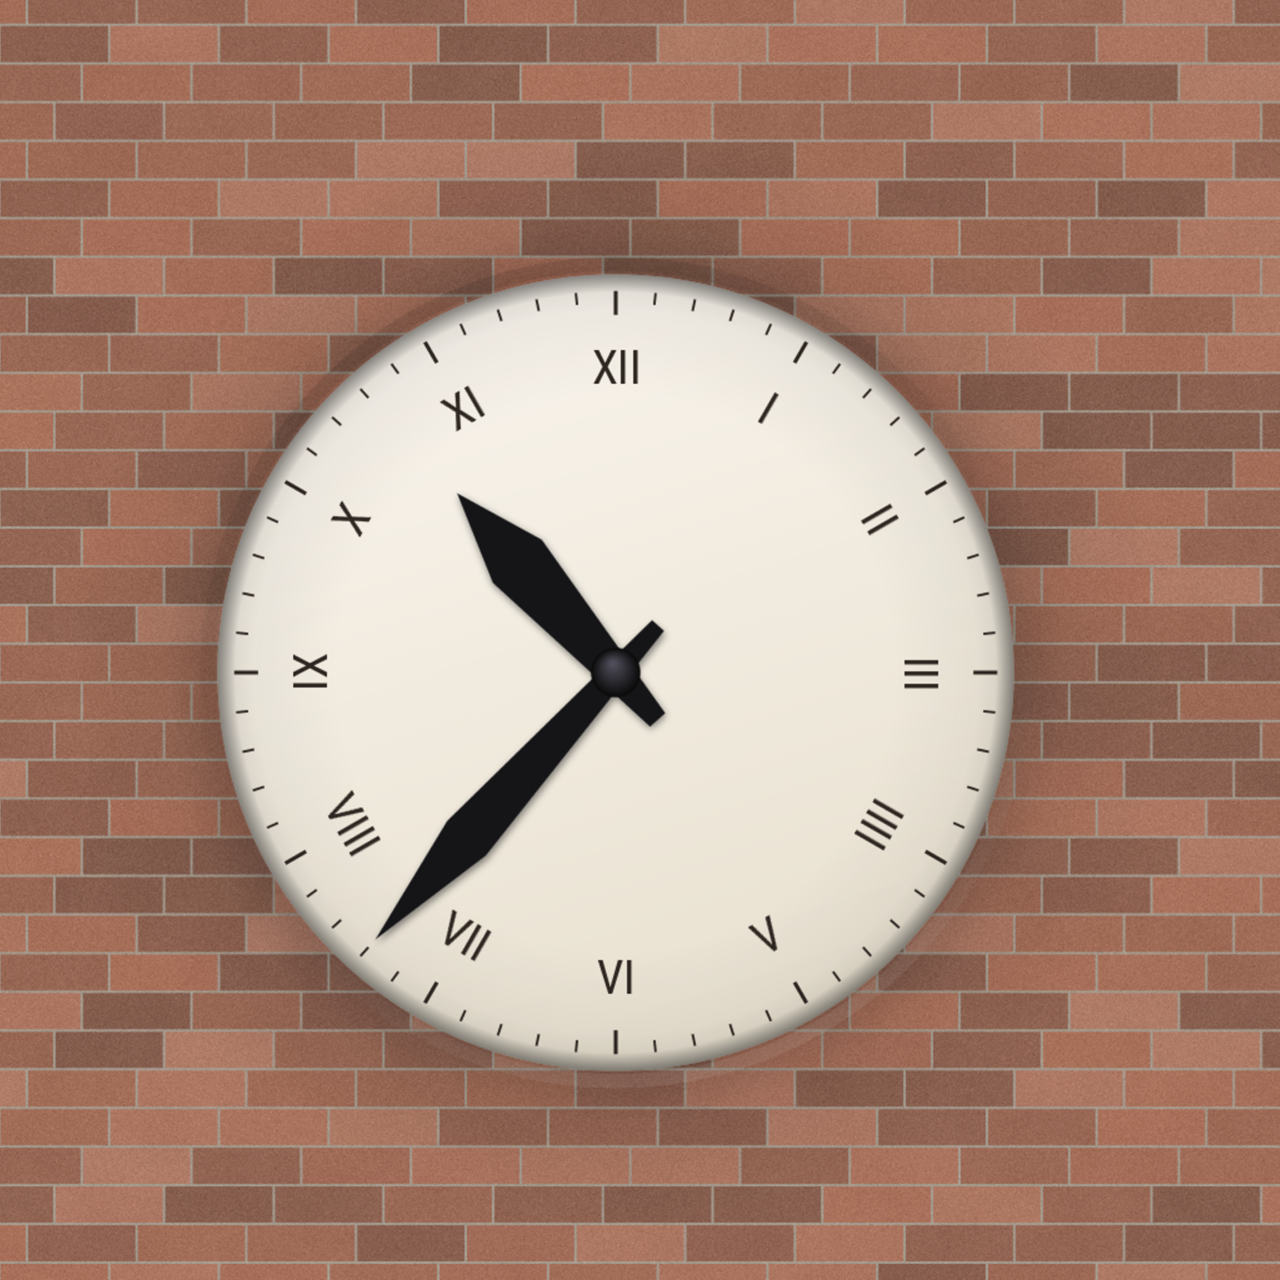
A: 10 h 37 min
